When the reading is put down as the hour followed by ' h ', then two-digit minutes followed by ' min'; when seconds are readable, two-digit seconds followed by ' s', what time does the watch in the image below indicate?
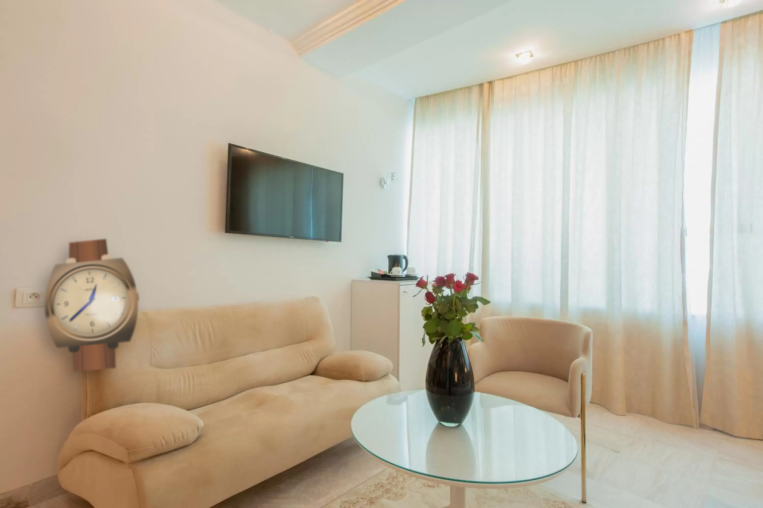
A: 12 h 38 min
